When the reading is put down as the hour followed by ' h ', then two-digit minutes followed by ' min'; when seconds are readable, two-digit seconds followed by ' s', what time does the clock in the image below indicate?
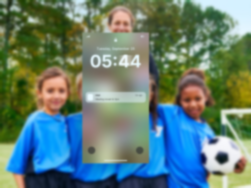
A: 5 h 44 min
